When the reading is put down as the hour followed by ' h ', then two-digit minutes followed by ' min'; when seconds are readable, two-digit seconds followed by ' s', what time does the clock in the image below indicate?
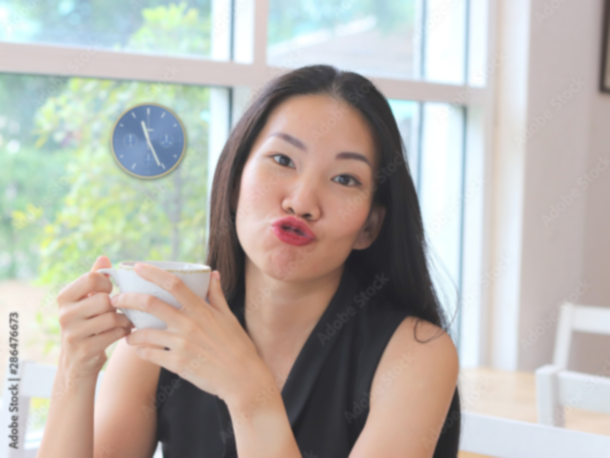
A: 11 h 26 min
